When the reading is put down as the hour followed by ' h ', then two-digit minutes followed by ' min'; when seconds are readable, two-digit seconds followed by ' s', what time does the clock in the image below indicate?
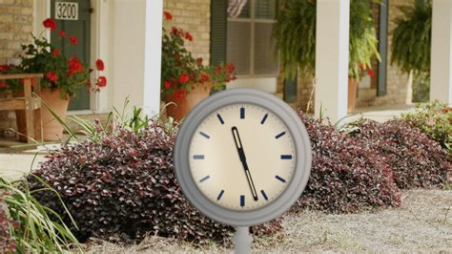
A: 11 h 27 min
